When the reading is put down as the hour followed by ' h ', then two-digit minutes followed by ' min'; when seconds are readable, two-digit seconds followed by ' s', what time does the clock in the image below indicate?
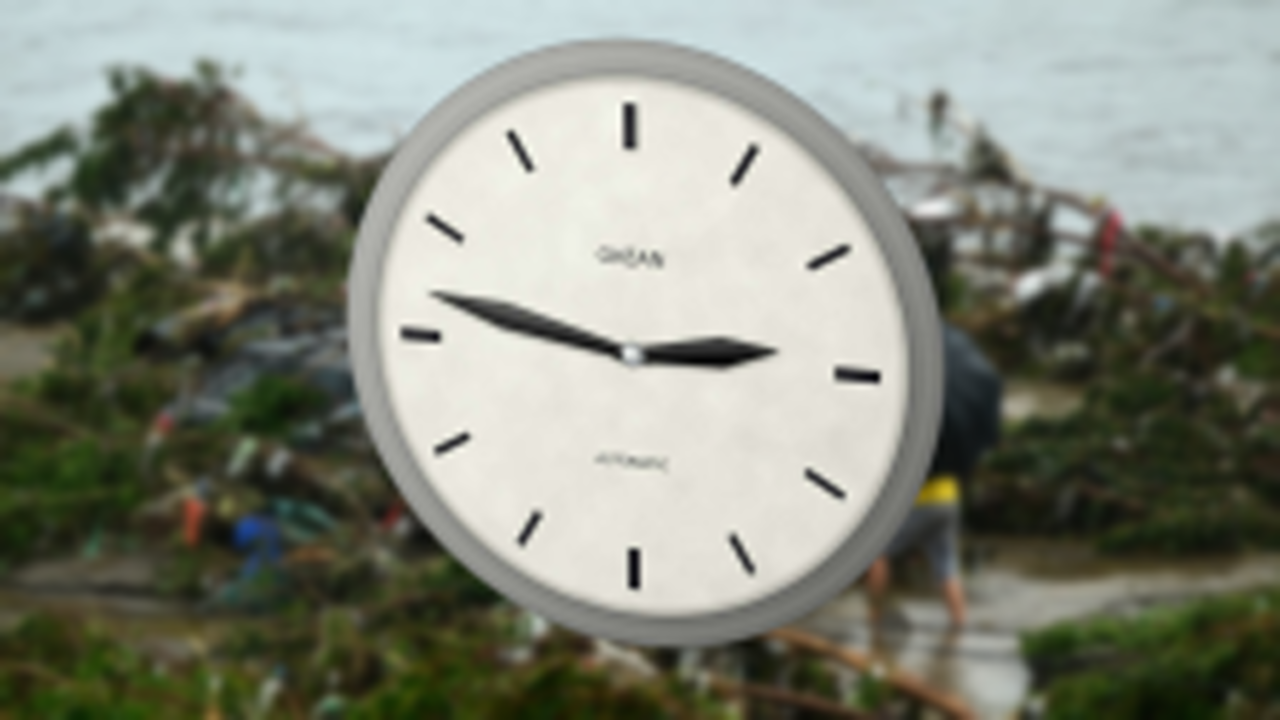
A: 2 h 47 min
